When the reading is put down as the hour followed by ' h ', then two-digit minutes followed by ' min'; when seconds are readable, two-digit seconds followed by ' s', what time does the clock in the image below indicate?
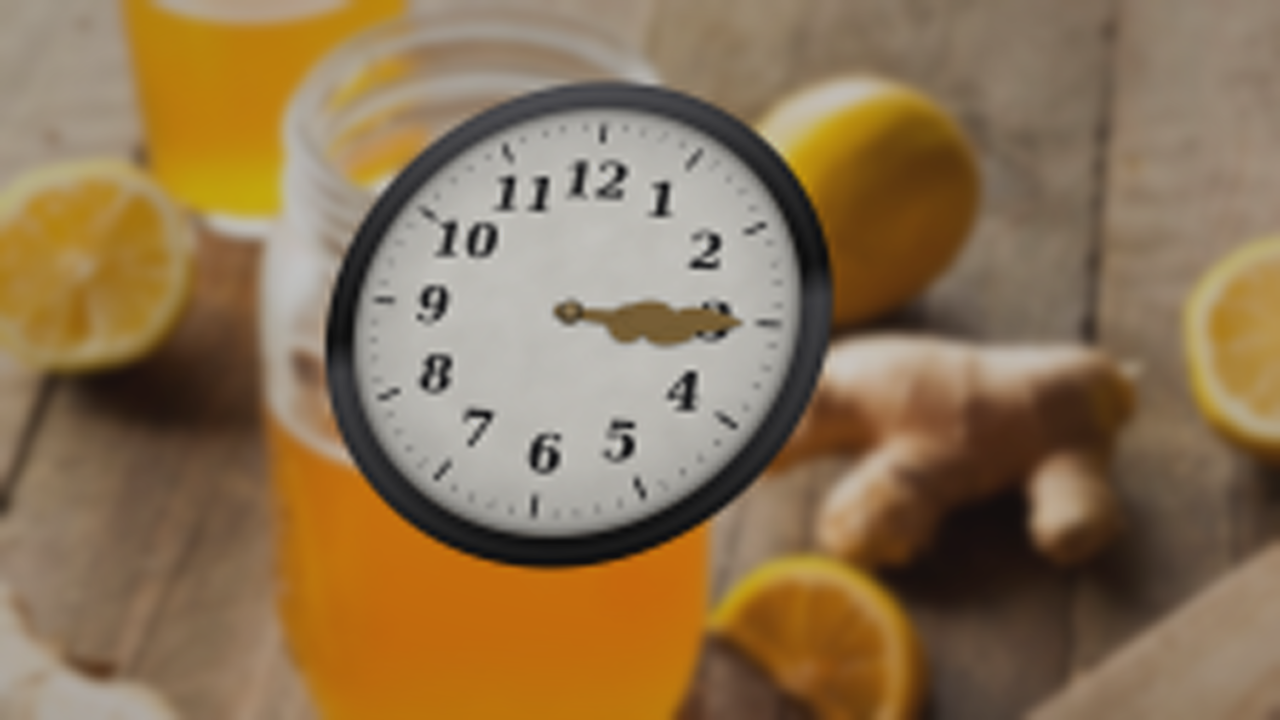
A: 3 h 15 min
